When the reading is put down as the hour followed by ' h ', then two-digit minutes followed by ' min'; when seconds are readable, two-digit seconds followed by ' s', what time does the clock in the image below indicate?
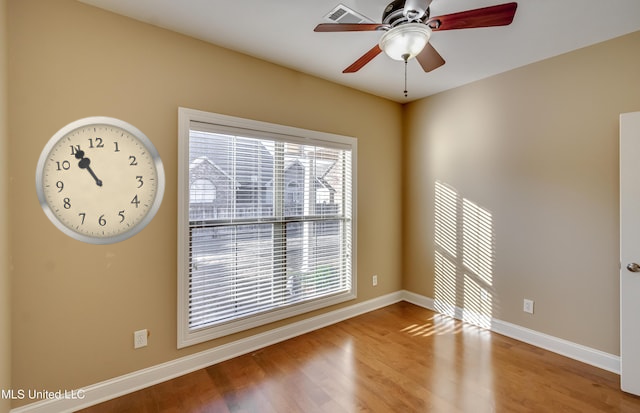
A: 10 h 55 min
